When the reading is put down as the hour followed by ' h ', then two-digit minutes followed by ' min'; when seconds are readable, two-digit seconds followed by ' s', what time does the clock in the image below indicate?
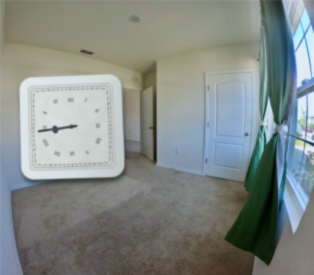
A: 8 h 44 min
